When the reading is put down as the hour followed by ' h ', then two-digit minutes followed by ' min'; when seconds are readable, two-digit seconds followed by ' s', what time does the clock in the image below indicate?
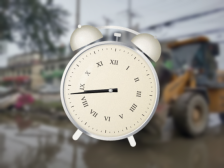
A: 8 h 43 min
